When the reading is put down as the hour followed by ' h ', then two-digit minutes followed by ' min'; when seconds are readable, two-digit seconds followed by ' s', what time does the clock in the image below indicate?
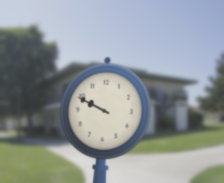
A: 9 h 49 min
